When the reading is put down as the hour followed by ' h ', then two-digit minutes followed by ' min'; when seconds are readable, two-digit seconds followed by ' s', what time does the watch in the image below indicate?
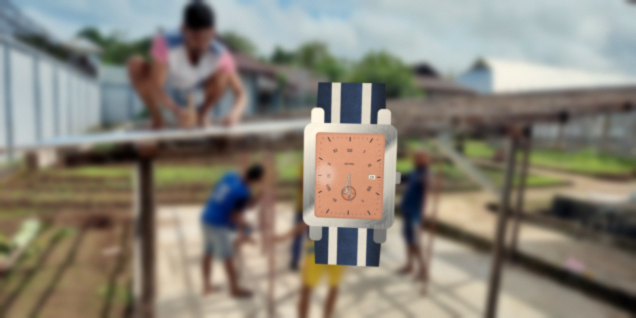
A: 6 h 29 min
